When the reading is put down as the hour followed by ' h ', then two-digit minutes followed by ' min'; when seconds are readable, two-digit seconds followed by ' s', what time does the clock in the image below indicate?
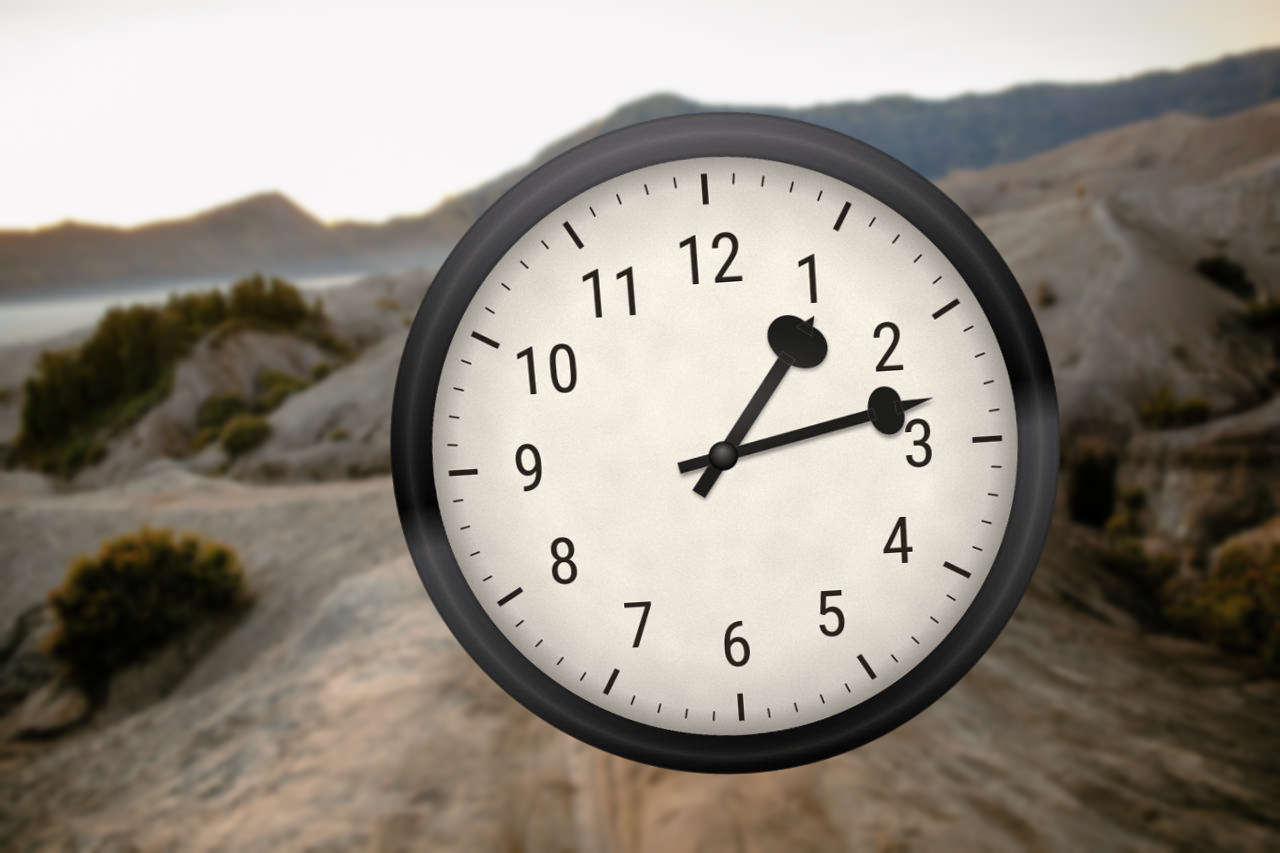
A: 1 h 13 min
